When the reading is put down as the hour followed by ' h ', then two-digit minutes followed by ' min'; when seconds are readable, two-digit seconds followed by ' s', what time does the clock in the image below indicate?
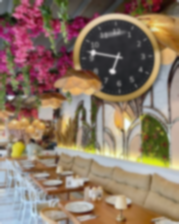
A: 6 h 47 min
